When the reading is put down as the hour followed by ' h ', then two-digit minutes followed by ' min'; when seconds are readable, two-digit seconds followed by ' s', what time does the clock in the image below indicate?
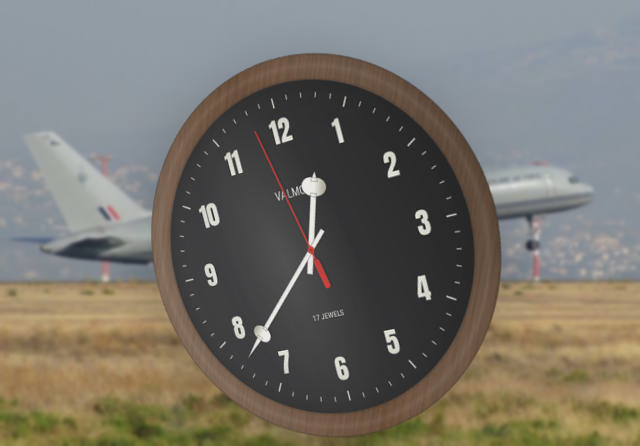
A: 12 h 37 min 58 s
